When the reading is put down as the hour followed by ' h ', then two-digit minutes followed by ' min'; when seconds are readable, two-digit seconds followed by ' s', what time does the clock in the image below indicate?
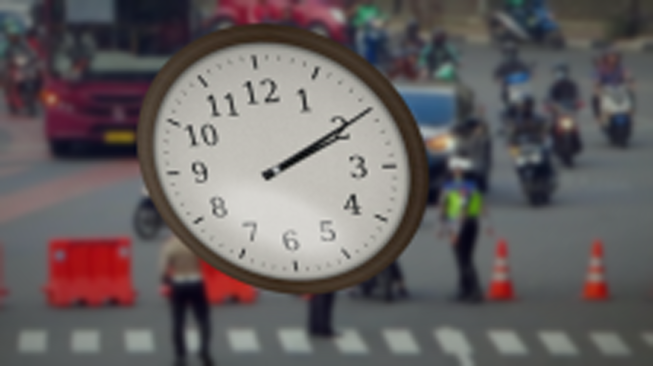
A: 2 h 10 min
